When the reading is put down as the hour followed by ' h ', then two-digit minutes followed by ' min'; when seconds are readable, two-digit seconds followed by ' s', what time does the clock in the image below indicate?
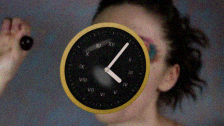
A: 4 h 05 min
